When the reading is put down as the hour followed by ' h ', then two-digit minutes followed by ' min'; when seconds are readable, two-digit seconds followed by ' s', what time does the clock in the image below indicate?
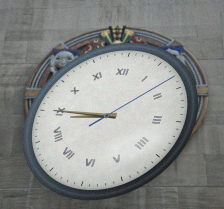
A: 8 h 45 min 08 s
